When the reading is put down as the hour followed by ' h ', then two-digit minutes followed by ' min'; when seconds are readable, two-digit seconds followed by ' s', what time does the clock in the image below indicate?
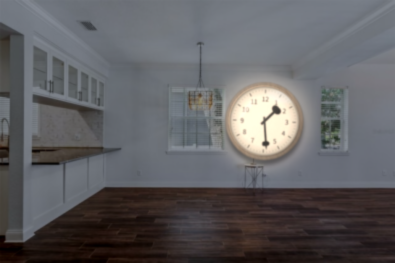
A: 1 h 29 min
